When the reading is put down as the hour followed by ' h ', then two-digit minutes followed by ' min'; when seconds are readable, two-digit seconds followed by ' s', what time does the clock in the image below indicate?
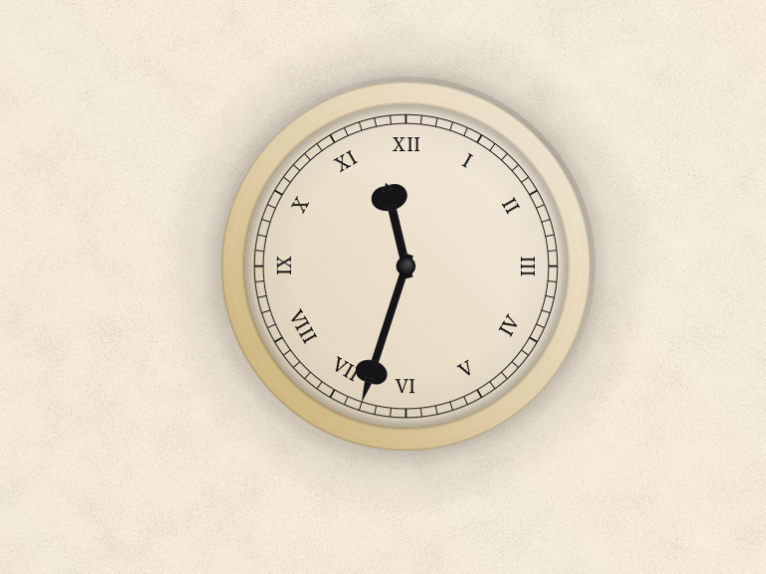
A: 11 h 33 min
